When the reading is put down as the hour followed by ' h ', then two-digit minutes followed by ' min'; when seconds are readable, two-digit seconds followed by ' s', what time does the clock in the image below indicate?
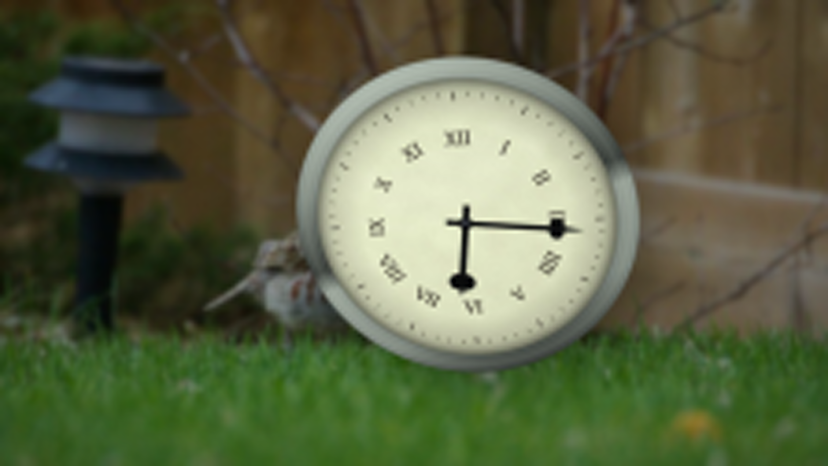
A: 6 h 16 min
